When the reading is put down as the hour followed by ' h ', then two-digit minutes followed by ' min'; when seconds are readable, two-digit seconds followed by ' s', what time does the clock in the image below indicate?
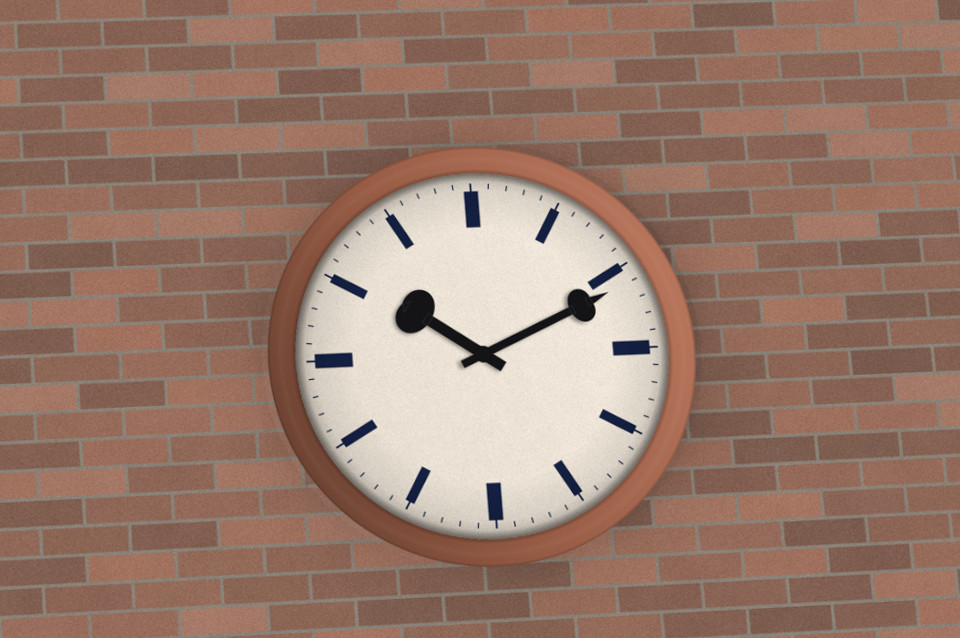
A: 10 h 11 min
